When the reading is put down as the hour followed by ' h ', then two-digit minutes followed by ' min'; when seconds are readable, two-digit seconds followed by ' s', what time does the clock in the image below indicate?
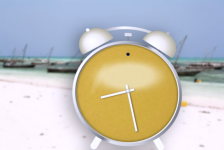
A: 8 h 28 min
